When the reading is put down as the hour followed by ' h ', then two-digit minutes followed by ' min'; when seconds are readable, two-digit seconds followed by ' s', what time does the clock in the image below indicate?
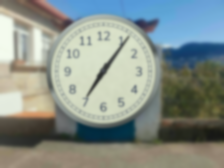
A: 7 h 06 min
